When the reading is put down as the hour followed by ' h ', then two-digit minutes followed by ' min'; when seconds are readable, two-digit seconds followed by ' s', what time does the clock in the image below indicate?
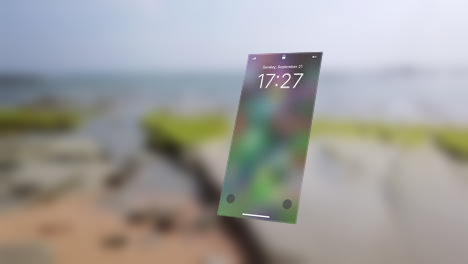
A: 17 h 27 min
